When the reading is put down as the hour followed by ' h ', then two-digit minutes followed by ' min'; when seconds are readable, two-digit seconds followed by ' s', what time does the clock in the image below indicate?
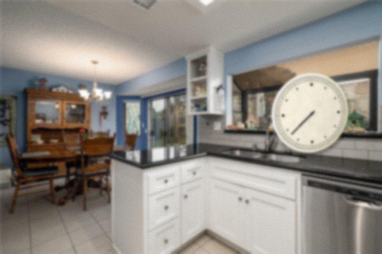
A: 7 h 38 min
